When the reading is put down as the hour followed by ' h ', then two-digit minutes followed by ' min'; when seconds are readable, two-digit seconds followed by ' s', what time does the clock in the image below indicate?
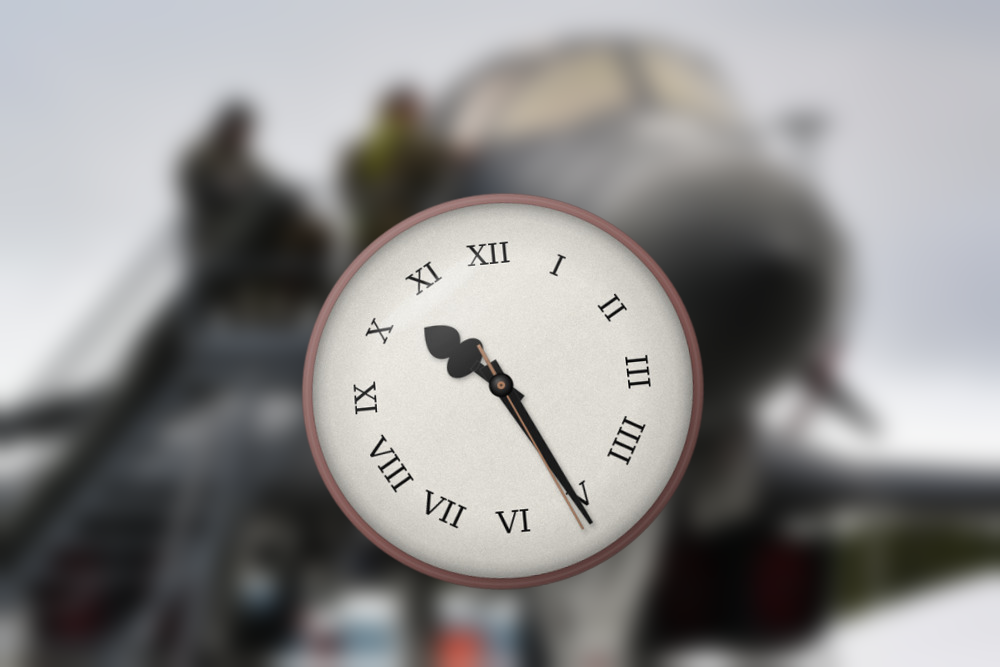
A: 10 h 25 min 26 s
